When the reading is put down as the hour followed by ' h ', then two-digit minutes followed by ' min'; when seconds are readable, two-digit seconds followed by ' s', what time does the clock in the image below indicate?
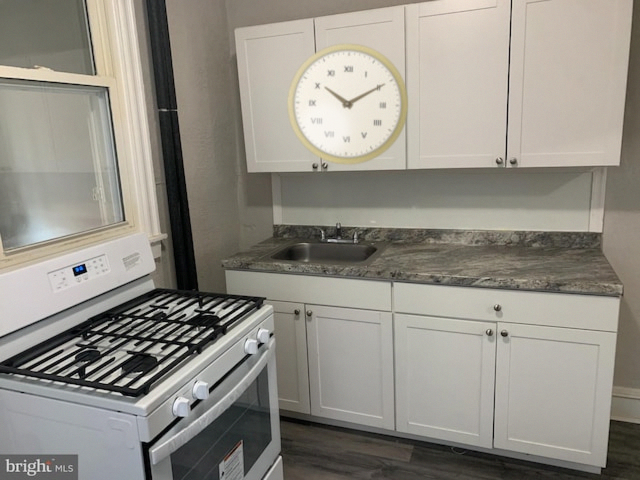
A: 10 h 10 min
